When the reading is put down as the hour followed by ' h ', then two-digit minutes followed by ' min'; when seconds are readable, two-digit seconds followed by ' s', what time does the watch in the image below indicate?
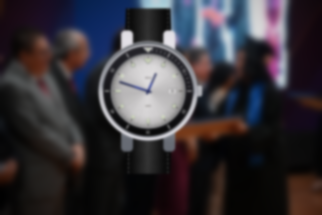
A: 12 h 48 min
